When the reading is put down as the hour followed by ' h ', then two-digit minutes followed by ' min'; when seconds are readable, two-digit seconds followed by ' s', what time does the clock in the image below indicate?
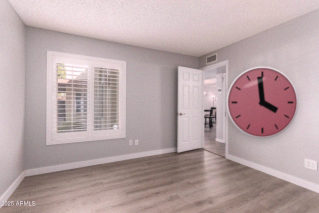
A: 3 h 59 min
